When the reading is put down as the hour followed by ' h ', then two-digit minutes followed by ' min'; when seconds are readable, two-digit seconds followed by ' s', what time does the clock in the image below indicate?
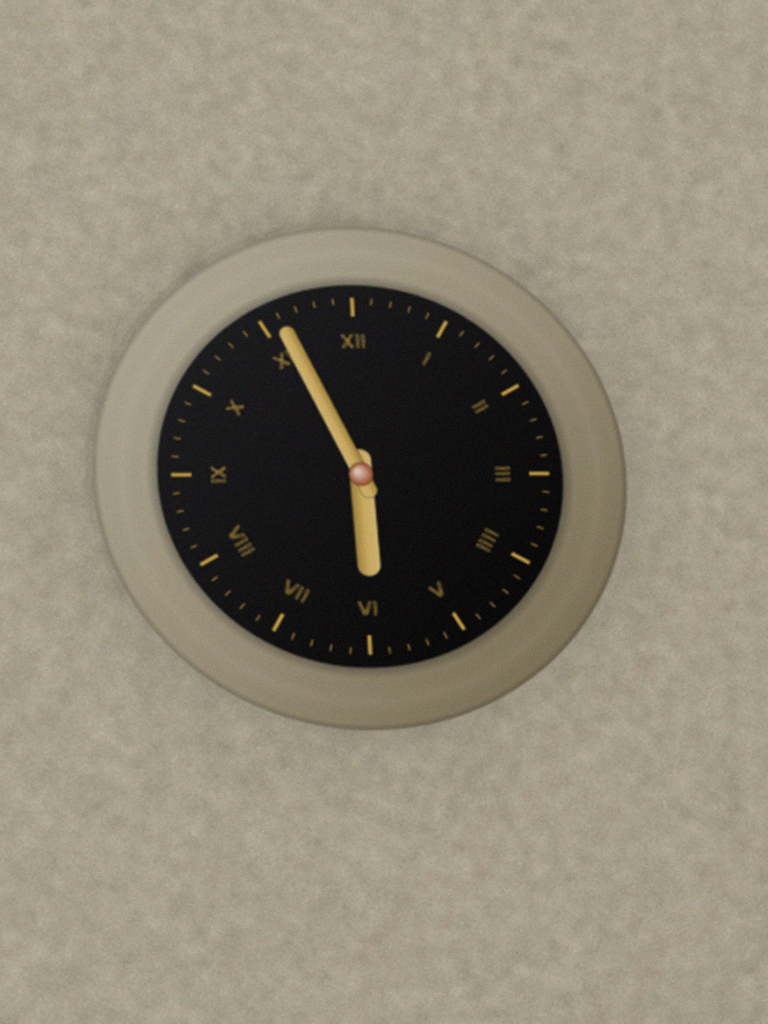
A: 5 h 56 min
